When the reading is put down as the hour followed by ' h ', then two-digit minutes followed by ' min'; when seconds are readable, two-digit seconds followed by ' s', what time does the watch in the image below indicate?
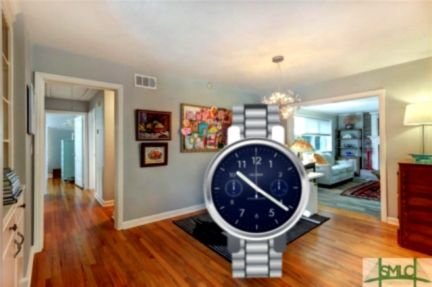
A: 10 h 21 min
